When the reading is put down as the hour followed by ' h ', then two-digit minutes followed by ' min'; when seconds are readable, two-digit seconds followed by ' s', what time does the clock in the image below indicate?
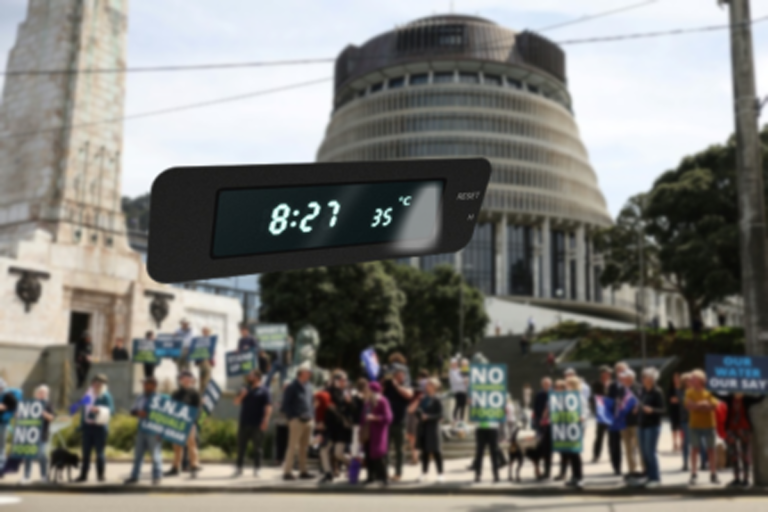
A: 8 h 27 min
